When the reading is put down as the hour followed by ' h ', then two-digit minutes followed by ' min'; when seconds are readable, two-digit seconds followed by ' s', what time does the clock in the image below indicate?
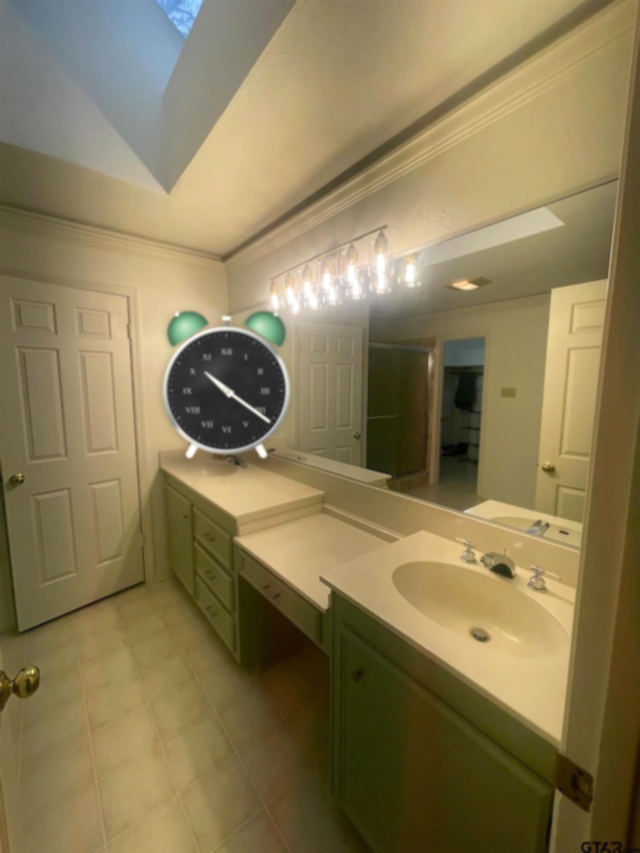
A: 10 h 21 min
